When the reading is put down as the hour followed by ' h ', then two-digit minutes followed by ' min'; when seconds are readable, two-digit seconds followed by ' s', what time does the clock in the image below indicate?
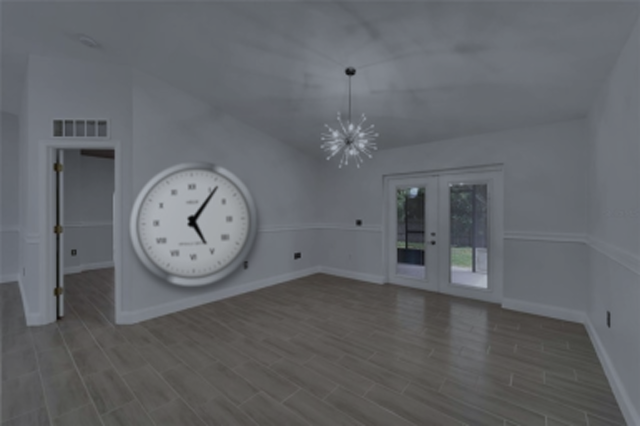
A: 5 h 06 min
